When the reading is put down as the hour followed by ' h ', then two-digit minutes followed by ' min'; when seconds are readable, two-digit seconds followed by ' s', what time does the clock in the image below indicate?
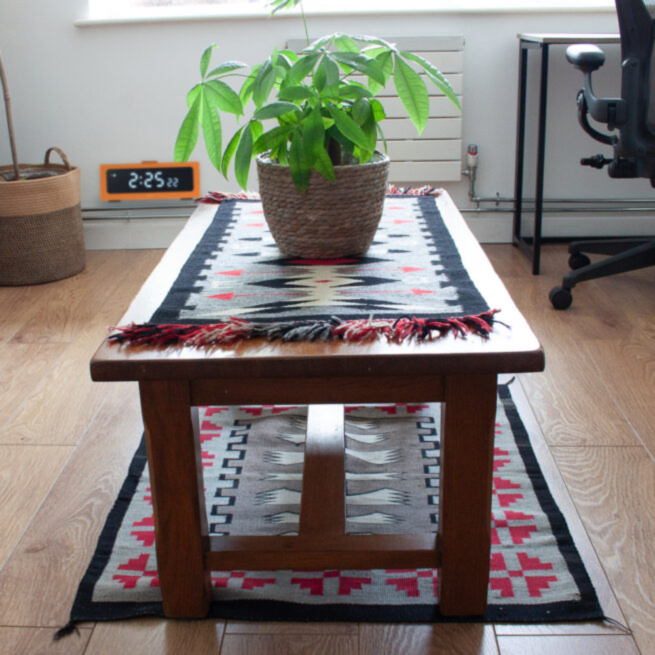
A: 2 h 25 min
